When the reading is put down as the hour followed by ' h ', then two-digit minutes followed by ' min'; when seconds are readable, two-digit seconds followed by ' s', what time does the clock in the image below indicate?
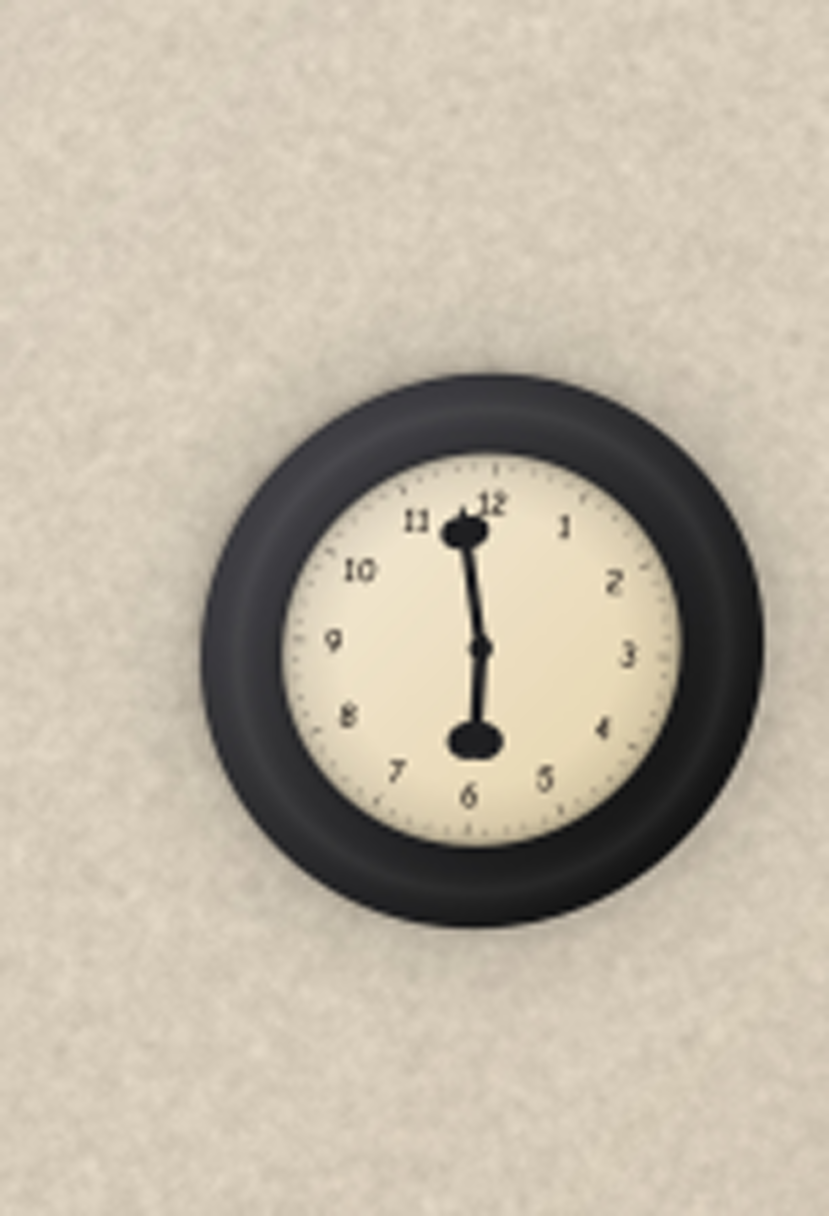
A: 5 h 58 min
